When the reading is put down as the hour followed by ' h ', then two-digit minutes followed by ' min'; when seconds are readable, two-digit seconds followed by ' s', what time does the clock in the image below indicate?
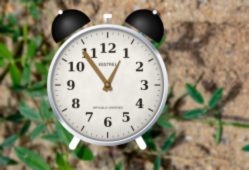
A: 12 h 54 min
